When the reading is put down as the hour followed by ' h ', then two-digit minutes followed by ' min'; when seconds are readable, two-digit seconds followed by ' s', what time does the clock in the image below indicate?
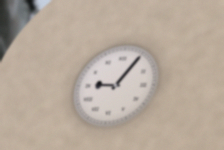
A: 9 h 05 min
